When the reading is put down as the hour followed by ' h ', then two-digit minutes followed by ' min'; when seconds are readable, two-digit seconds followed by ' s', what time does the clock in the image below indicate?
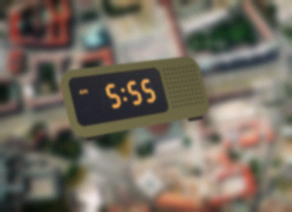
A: 5 h 55 min
